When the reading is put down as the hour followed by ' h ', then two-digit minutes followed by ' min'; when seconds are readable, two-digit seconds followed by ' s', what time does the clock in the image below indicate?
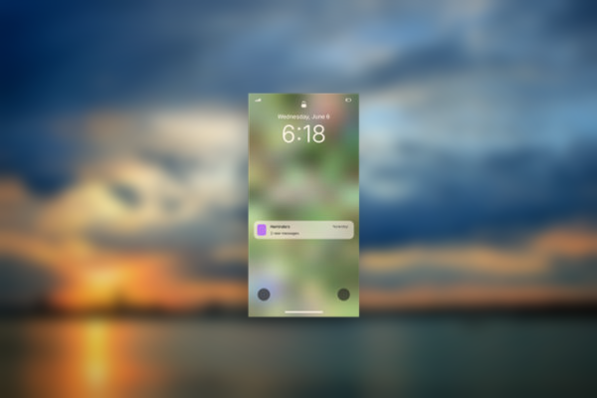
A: 6 h 18 min
